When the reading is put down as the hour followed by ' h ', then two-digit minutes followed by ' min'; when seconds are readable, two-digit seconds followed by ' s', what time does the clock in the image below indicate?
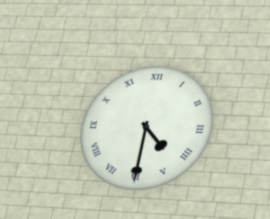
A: 4 h 30 min
